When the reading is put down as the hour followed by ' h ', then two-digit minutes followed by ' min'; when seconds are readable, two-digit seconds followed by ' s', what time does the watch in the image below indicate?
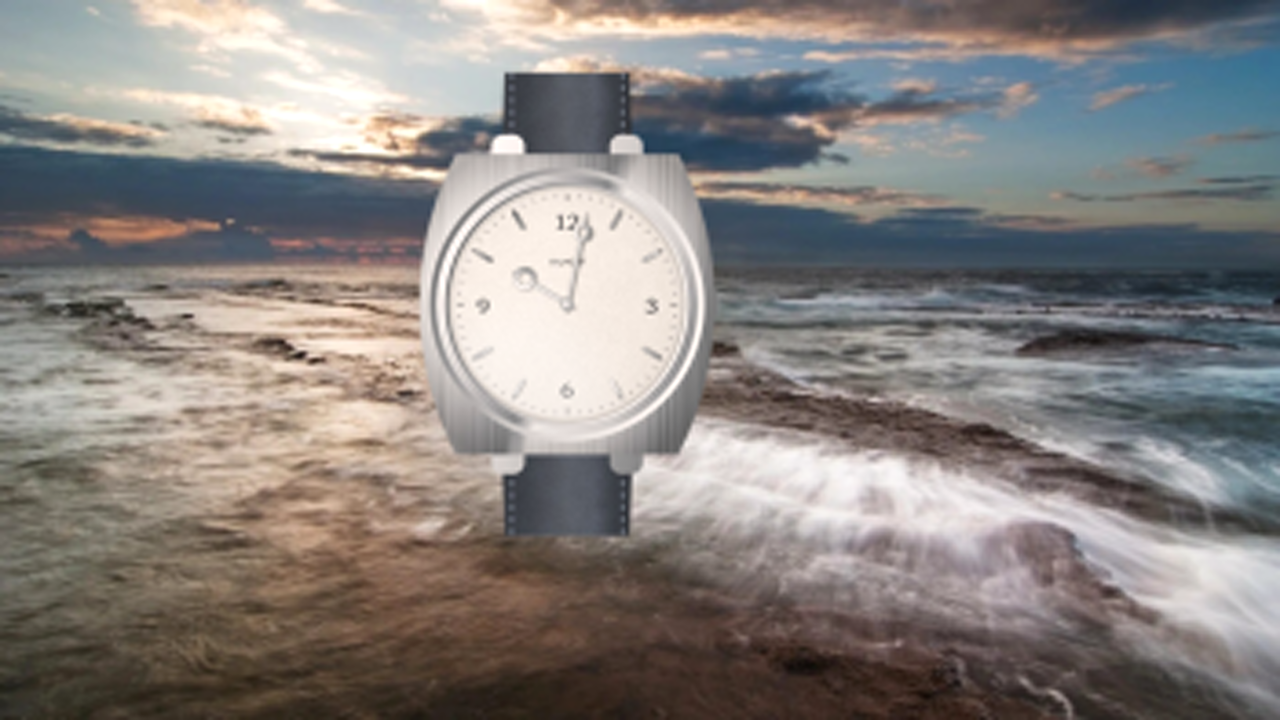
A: 10 h 02 min
